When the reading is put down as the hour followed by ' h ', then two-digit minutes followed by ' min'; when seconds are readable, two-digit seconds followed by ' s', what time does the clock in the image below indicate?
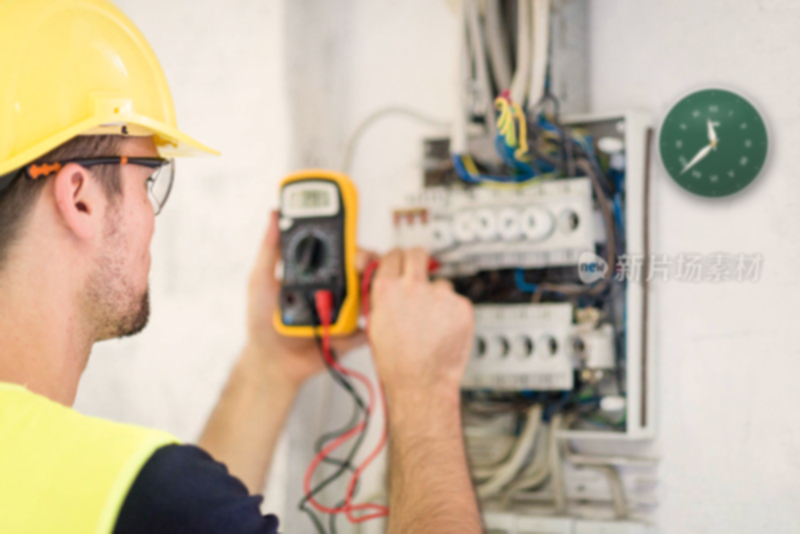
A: 11 h 38 min
